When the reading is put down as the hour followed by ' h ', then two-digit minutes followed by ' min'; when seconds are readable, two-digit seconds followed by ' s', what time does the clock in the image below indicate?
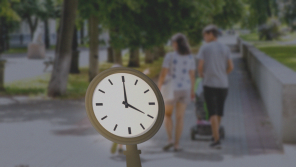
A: 4 h 00 min
